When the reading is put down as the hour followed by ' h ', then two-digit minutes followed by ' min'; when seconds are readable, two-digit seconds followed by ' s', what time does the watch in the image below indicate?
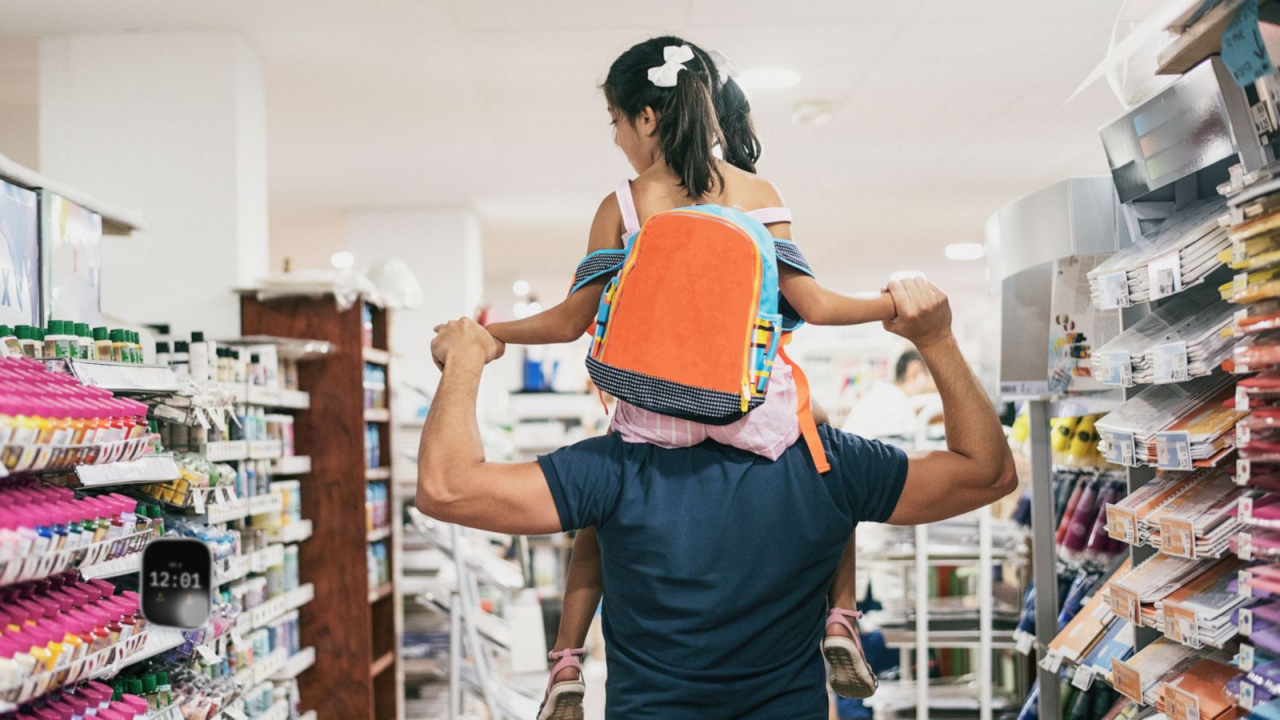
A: 12 h 01 min
